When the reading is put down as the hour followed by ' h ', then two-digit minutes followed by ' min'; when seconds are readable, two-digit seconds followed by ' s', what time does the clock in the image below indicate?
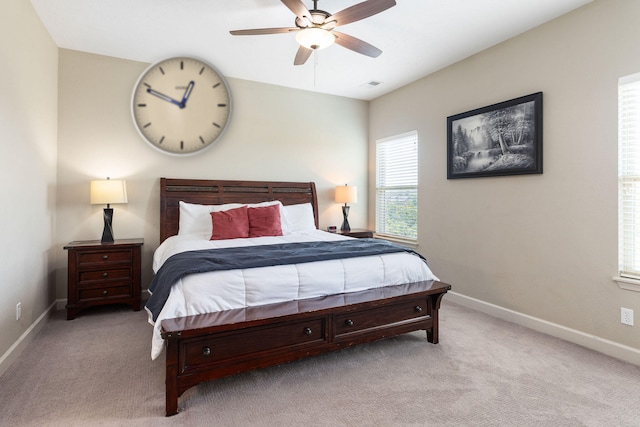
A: 12 h 49 min
